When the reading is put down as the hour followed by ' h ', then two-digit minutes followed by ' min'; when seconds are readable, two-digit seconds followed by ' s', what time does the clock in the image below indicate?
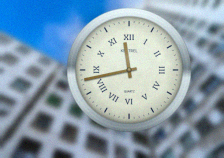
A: 11 h 43 min
